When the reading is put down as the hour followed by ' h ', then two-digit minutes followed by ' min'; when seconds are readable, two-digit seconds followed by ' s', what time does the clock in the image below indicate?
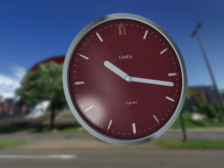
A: 10 h 17 min
